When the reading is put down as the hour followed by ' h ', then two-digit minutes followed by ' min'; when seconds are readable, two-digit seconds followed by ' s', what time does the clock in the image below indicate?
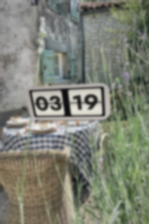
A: 3 h 19 min
